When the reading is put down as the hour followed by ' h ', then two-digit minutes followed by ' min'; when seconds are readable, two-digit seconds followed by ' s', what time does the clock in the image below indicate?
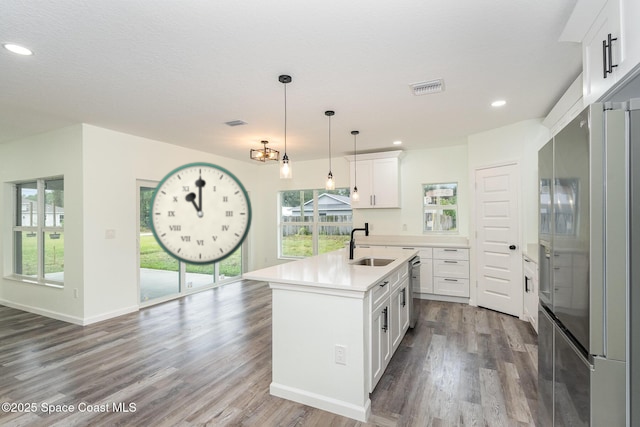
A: 11 h 00 min
